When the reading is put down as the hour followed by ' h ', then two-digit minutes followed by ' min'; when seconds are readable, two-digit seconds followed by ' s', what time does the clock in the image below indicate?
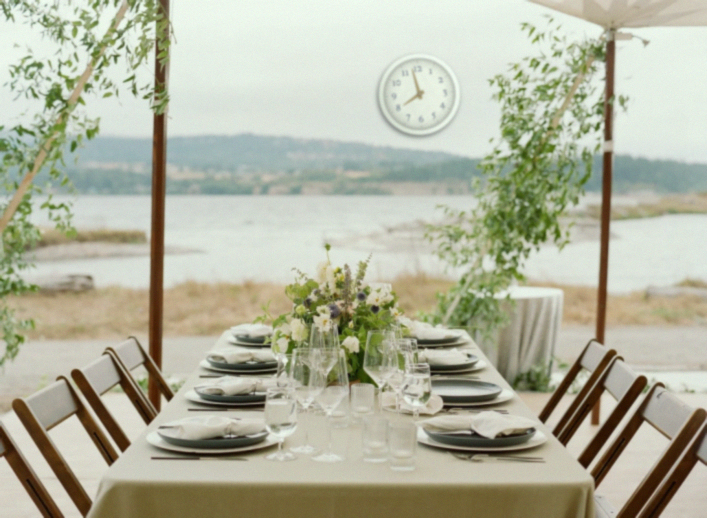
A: 7 h 58 min
